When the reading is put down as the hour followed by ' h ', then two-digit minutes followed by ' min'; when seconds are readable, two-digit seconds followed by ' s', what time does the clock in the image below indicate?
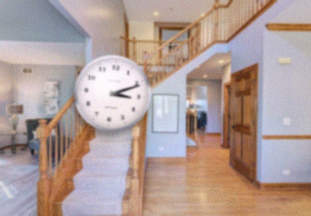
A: 3 h 11 min
